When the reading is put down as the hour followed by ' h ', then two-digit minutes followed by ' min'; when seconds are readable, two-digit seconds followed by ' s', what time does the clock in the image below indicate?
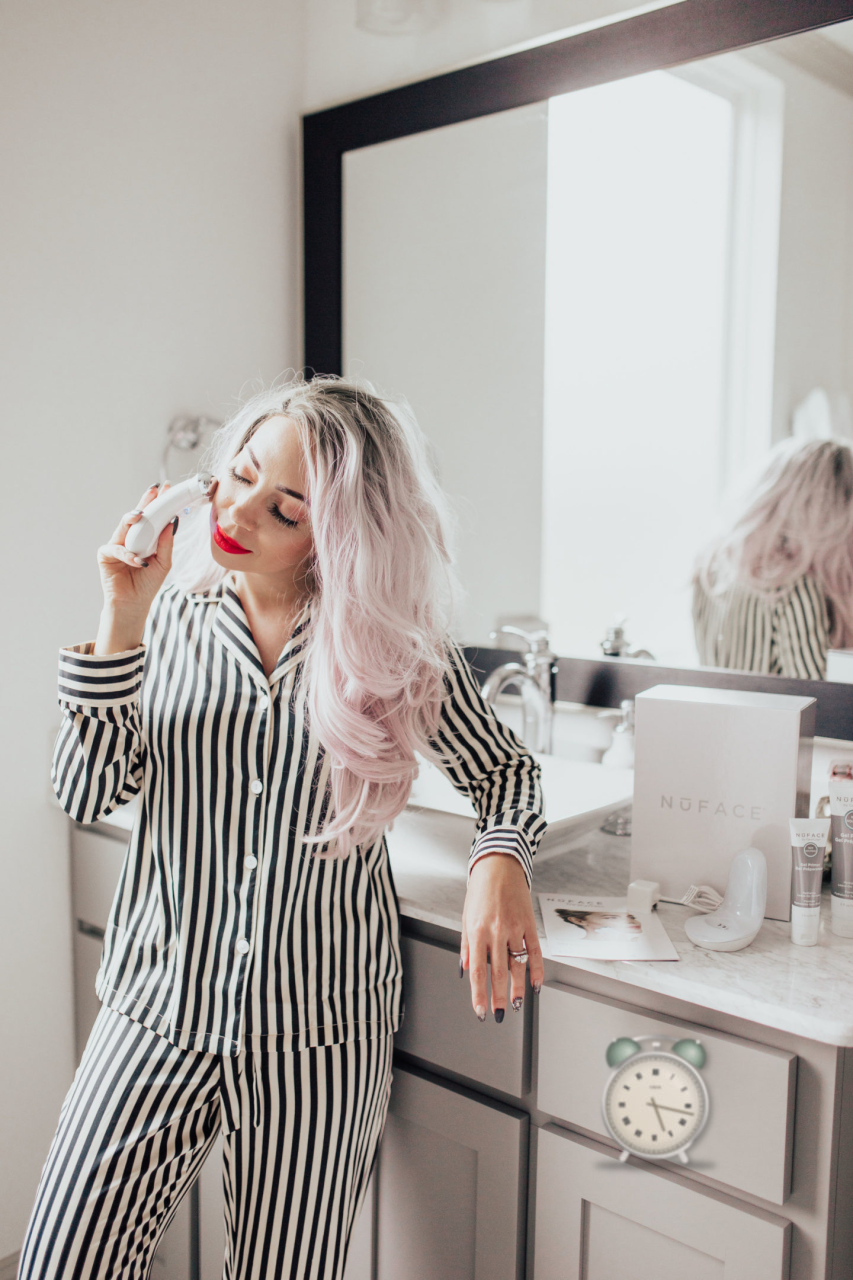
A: 5 h 17 min
